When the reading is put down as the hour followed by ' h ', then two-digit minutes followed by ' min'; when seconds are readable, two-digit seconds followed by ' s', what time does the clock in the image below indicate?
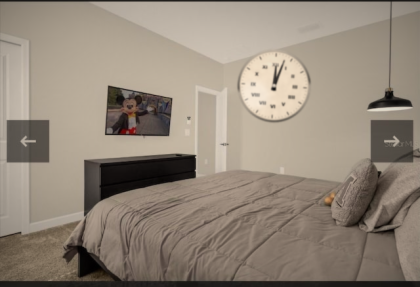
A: 12 h 03 min
